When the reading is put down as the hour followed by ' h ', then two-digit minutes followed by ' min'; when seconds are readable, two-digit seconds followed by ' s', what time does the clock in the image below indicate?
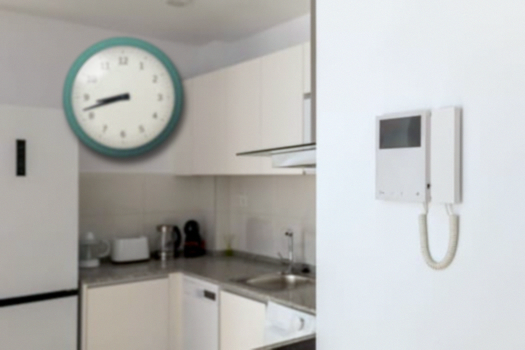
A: 8 h 42 min
